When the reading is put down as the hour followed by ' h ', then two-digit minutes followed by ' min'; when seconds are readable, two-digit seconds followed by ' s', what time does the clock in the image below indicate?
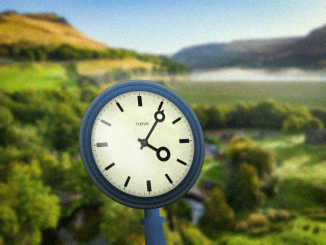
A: 4 h 06 min
